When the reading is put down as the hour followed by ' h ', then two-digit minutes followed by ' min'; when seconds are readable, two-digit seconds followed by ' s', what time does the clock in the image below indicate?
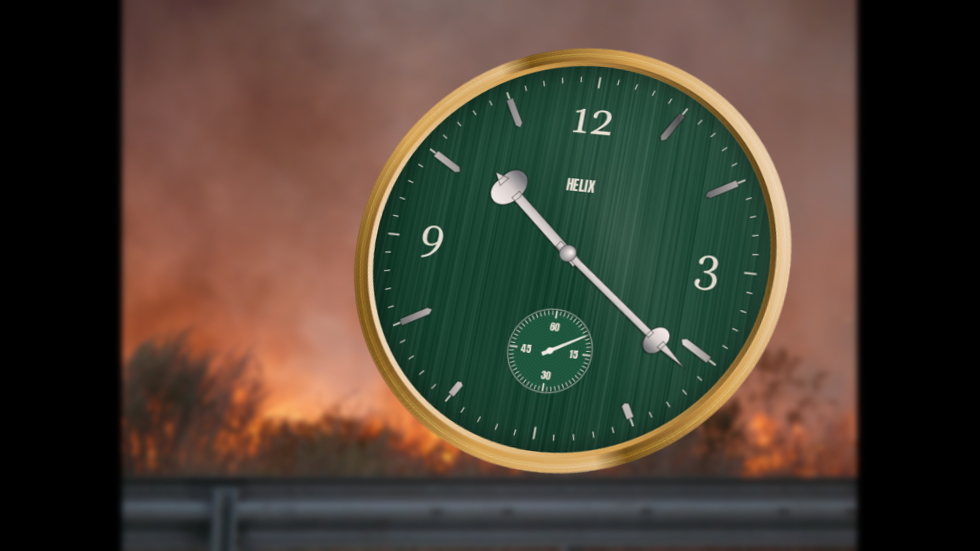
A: 10 h 21 min 10 s
